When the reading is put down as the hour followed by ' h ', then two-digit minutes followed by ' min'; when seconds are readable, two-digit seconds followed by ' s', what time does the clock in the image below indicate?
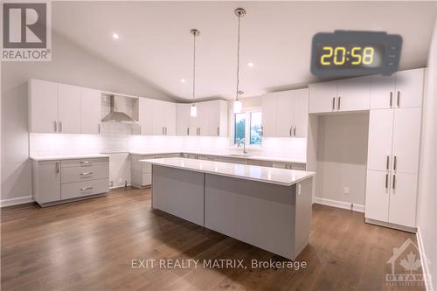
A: 20 h 58 min
